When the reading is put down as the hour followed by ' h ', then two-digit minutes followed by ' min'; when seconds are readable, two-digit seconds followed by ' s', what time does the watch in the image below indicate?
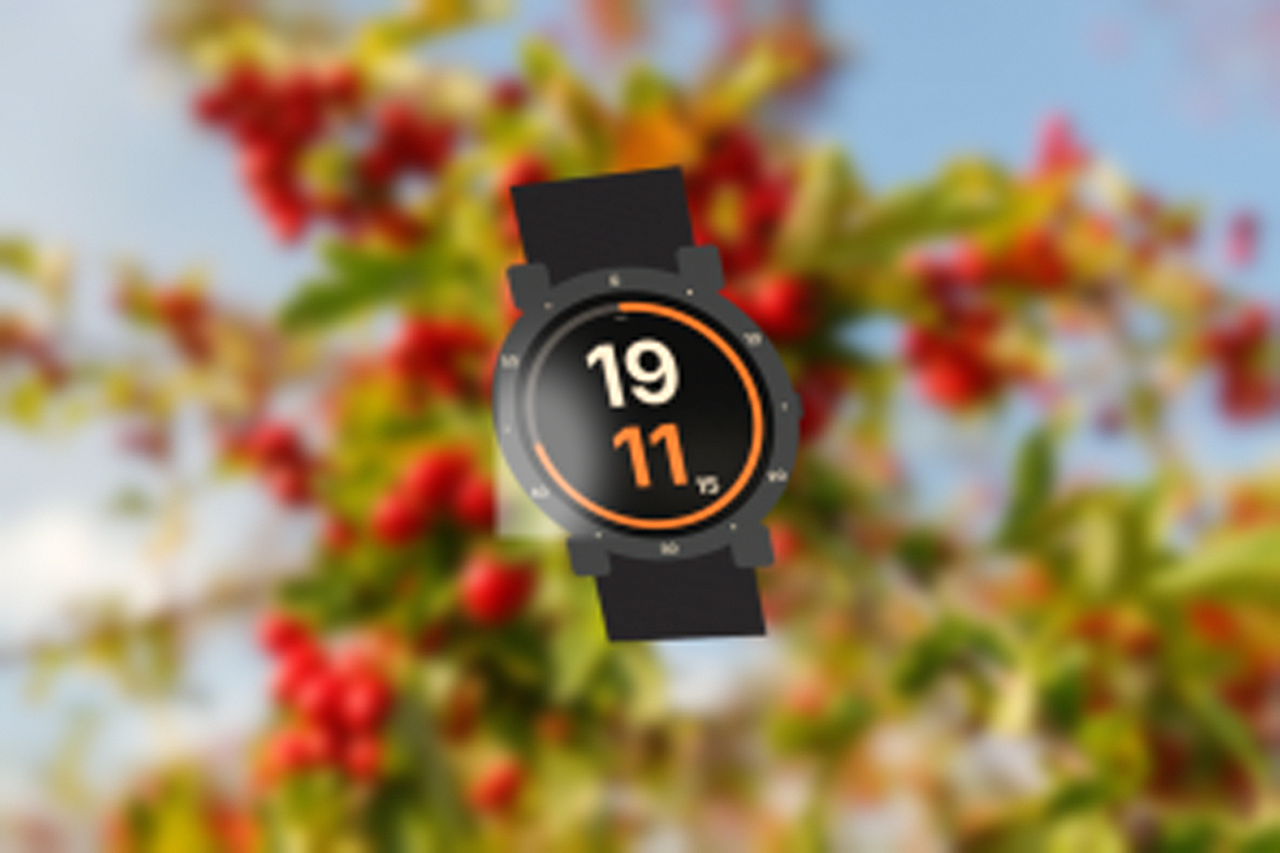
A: 19 h 11 min
